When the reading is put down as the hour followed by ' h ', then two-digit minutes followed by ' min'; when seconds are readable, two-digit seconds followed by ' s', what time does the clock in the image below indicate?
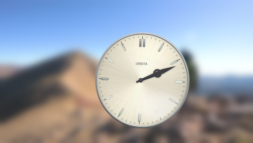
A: 2 h 11 min
